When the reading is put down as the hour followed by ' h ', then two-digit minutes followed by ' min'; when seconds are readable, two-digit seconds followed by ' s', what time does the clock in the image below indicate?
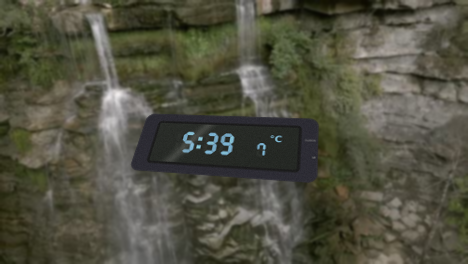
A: 5 h 39 min
